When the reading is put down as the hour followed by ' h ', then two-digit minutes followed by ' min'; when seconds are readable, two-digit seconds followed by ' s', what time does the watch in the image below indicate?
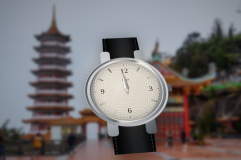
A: 11 h 59 min
